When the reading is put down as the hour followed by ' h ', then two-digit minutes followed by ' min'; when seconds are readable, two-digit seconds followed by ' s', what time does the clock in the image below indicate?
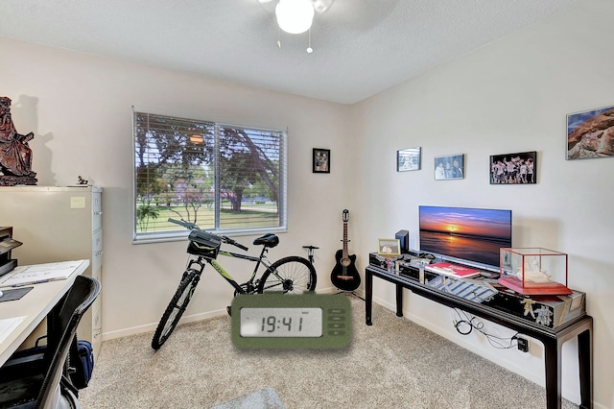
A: 19 h 41 min
